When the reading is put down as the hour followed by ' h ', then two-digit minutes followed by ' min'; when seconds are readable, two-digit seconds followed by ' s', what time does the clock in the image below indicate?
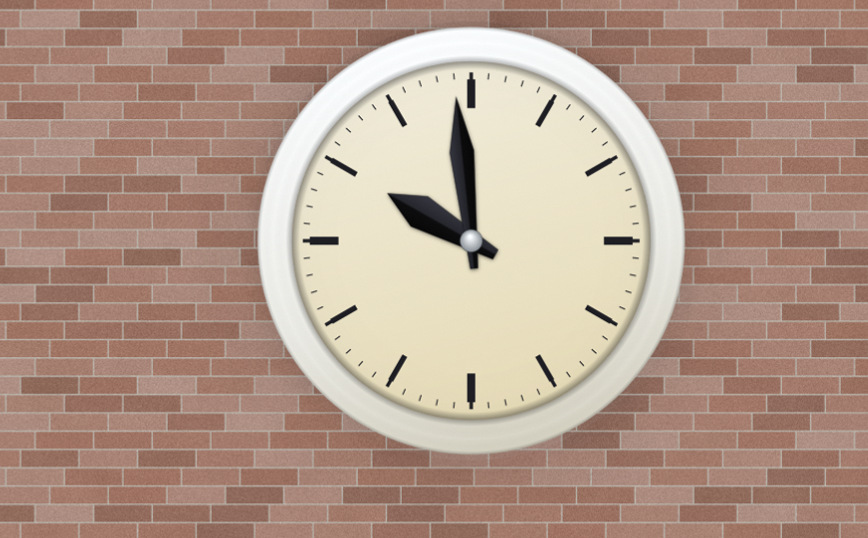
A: 9 h 59 min
